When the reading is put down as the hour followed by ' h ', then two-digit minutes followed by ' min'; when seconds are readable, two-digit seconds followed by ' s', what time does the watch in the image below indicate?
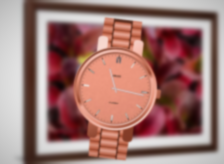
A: 11 h 16 min
